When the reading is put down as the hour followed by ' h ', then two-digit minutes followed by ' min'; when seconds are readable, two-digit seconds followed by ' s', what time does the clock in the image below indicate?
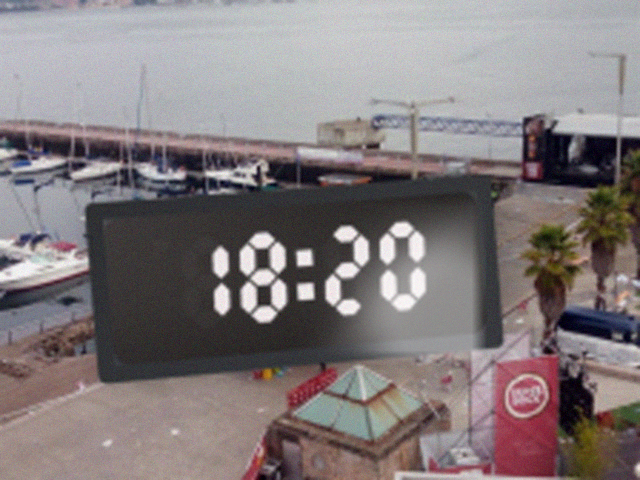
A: 18 h 20 min
